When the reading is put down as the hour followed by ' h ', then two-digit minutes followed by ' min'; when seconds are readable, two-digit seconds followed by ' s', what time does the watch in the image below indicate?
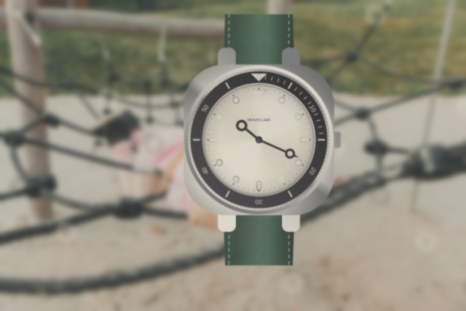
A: 10 h 19 min
